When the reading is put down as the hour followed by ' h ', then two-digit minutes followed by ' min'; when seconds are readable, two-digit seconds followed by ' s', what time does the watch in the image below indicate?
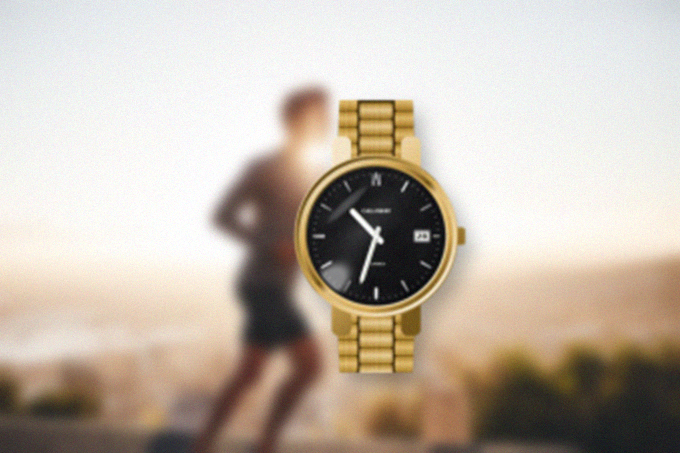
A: 10 h 33 min
